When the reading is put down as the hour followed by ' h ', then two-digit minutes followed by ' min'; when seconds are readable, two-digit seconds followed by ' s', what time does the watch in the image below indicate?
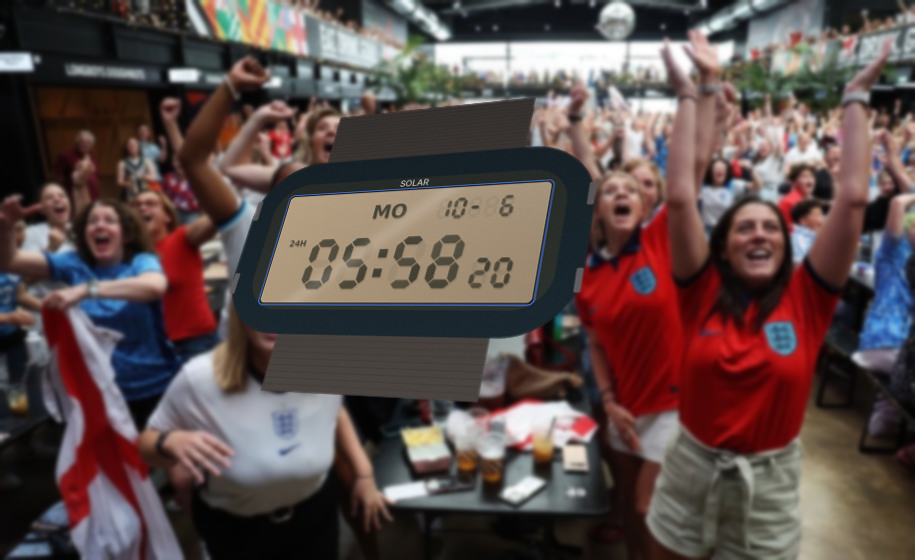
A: 5 h 58 min 20 s
